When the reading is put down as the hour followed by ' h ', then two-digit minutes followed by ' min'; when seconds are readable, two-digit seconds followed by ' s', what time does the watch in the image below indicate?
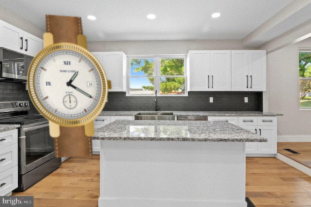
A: 1 h 20 min
